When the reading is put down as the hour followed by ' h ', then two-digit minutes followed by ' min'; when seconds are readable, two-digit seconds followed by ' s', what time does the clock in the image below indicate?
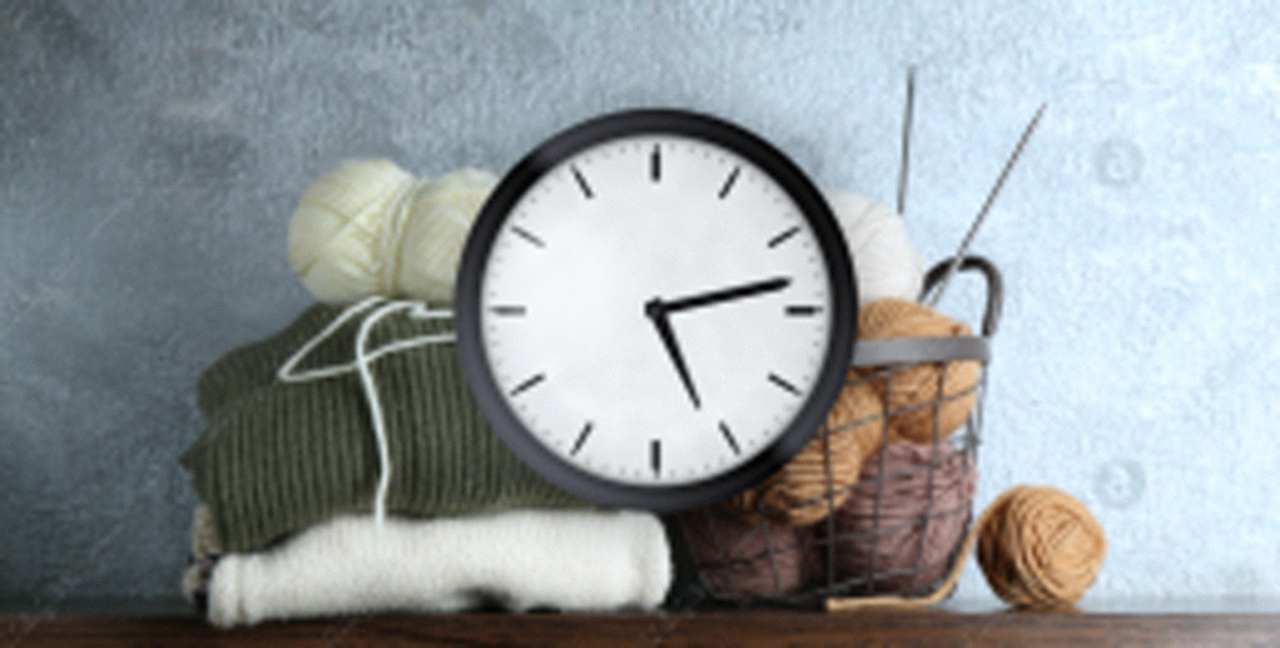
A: 5 h 13 min
